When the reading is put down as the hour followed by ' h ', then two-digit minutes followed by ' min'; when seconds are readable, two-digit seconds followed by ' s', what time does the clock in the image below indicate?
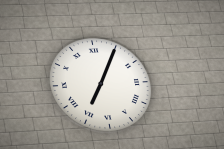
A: 7 h 05 min
